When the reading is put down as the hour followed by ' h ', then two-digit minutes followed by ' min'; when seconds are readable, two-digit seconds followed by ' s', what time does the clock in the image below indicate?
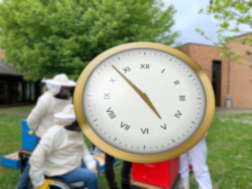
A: 4 h 53 min
